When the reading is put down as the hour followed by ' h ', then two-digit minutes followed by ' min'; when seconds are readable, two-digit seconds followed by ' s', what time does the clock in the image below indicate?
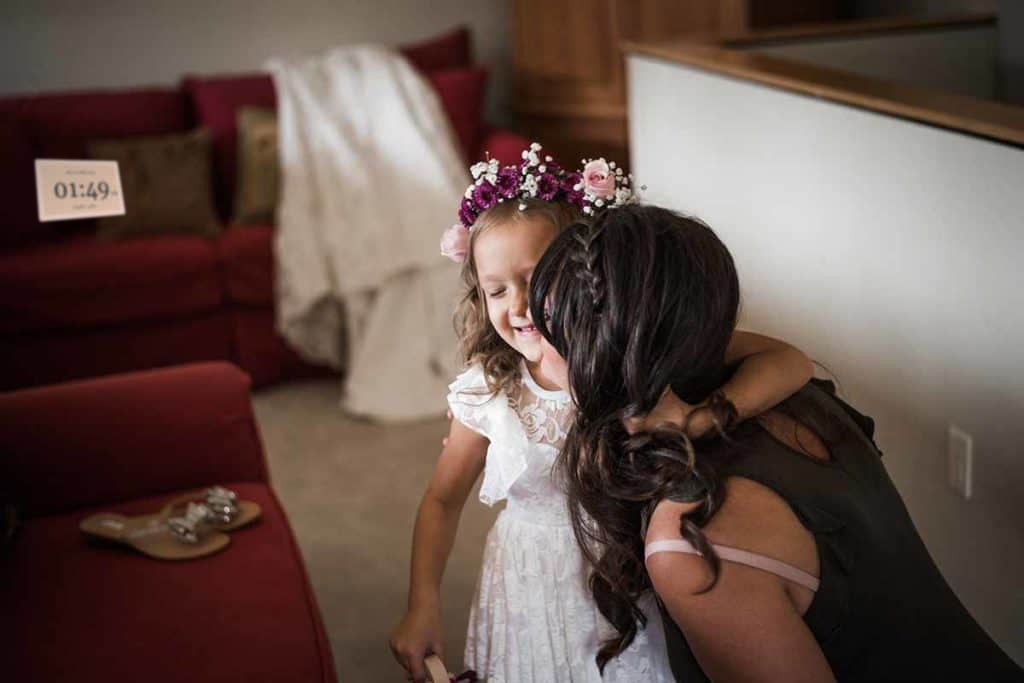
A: 1 h 49 min
